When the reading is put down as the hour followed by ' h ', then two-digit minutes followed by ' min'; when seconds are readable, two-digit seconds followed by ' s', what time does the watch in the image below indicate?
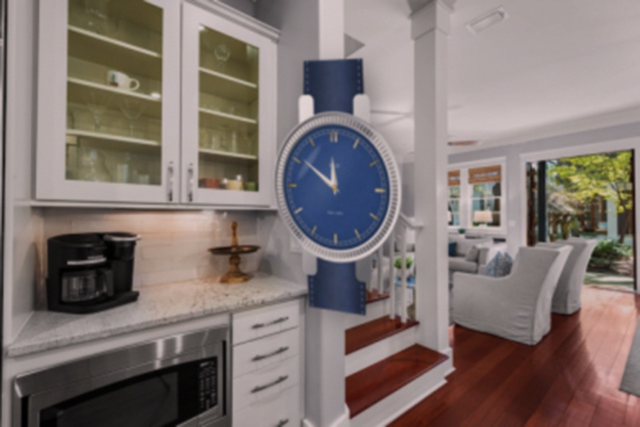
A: 11 h 51 min
